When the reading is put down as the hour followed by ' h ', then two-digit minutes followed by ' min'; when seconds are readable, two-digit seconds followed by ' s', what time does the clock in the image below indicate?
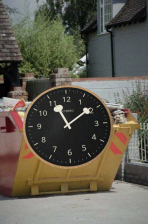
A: 11 h 09 min
